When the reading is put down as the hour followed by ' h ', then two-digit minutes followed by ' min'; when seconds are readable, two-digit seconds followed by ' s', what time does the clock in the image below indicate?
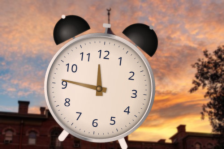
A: 11 h 46 min
